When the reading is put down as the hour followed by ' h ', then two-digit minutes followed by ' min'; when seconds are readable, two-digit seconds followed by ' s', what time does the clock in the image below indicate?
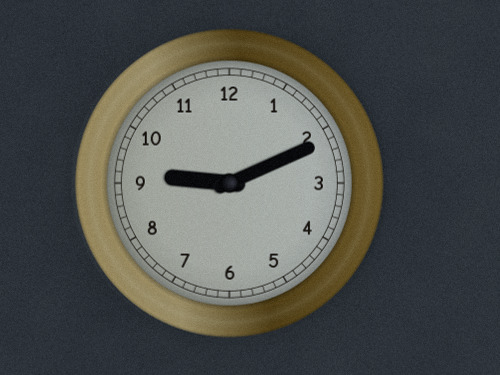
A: 9 h 11 min
